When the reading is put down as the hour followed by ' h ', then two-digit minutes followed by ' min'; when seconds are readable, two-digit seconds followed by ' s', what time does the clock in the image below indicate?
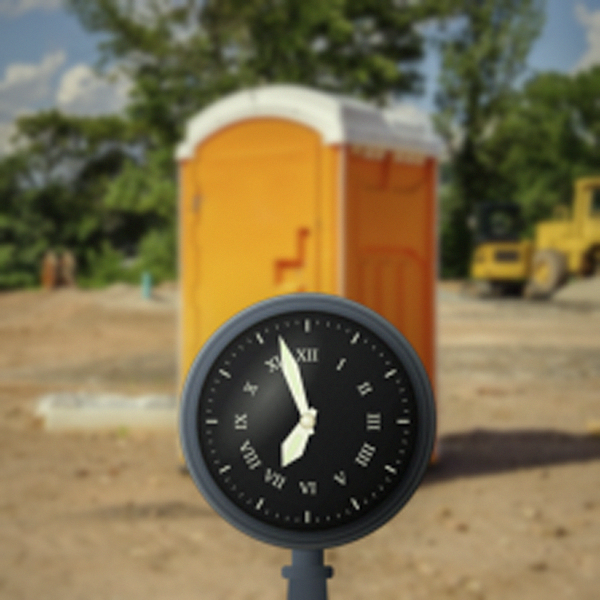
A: 6 h 57 min
